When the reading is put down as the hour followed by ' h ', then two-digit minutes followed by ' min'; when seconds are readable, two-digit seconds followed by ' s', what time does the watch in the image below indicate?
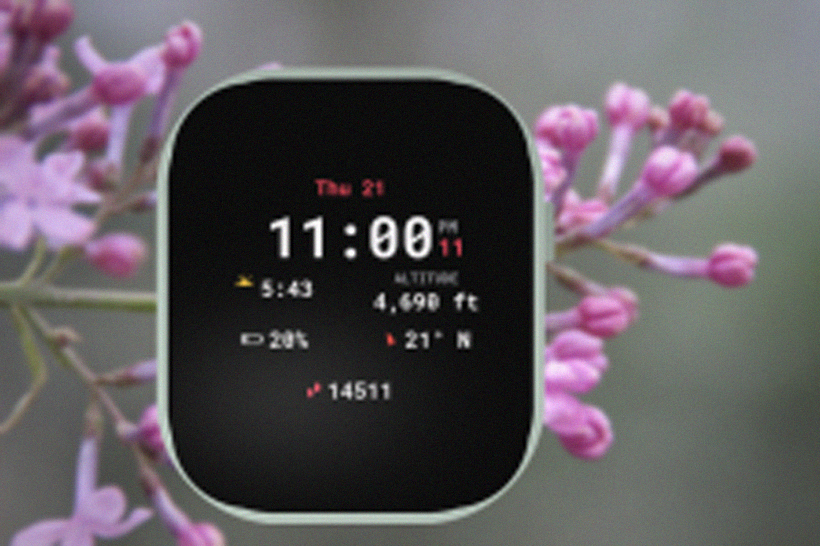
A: 11 h 00 min
